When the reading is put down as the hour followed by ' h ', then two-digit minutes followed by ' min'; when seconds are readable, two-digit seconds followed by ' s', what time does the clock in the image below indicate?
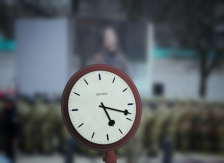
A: 5 h 18 min
